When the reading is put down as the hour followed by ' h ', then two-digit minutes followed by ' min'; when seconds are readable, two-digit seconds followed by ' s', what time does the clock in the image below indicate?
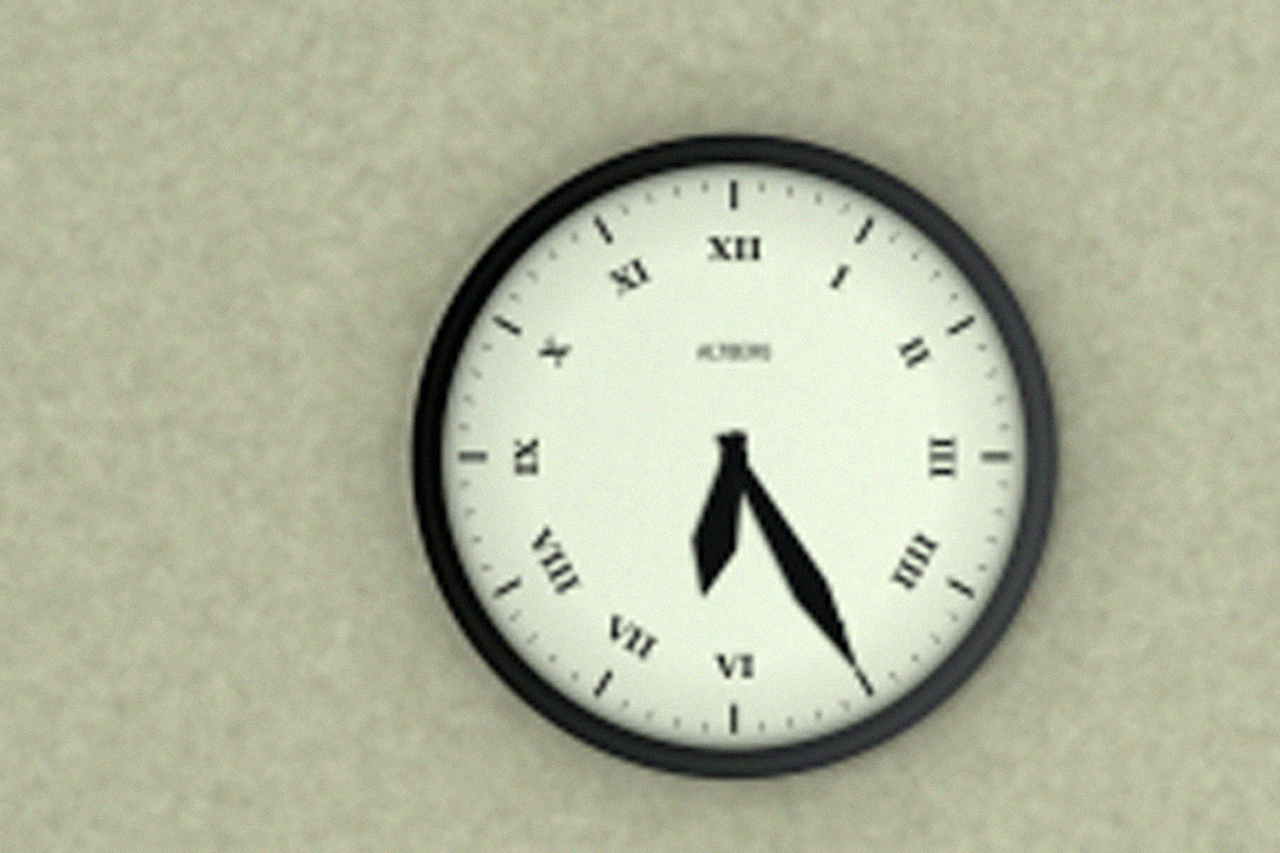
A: 6 h 25 min
